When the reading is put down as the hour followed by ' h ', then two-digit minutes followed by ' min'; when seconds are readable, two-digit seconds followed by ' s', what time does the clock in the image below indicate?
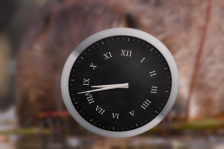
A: 8 h 42 min
